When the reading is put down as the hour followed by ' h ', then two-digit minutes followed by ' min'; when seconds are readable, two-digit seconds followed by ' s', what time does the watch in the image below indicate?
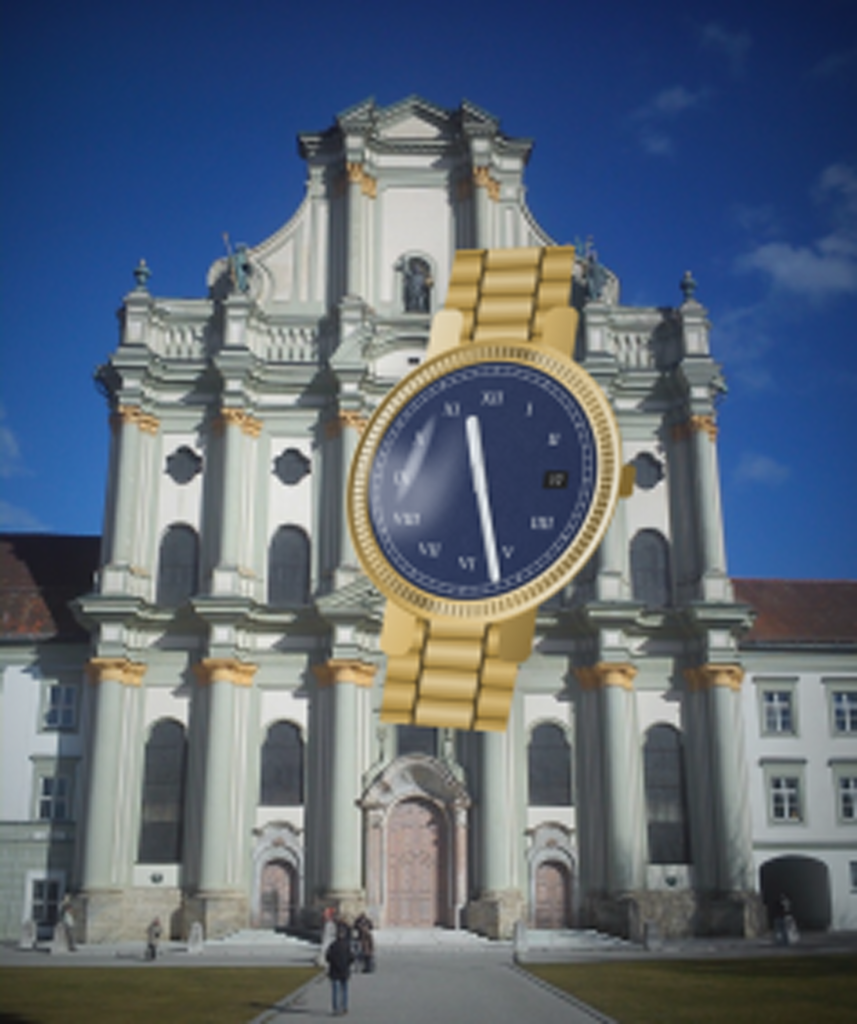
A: 11 h 27 min
